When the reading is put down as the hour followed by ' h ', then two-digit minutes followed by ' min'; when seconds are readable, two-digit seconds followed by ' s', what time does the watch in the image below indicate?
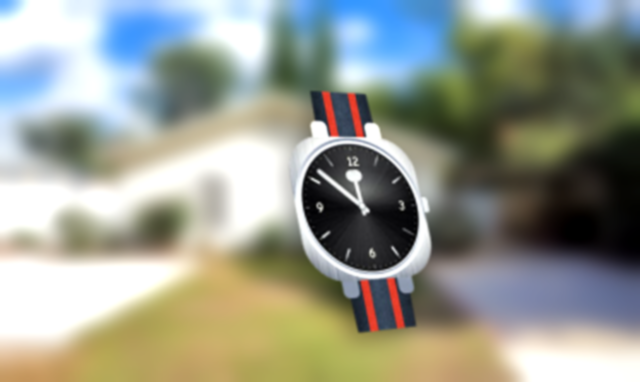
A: 11 h 52 min
